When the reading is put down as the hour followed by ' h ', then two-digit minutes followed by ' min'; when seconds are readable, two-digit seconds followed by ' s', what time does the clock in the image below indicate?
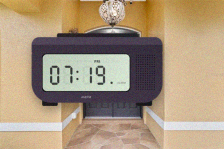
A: 7 h 19 min
